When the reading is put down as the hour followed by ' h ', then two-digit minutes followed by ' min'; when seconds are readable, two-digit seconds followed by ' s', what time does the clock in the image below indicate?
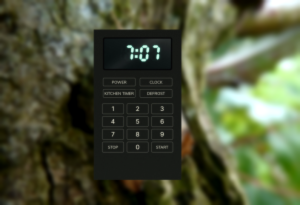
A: 7 h 07 min
